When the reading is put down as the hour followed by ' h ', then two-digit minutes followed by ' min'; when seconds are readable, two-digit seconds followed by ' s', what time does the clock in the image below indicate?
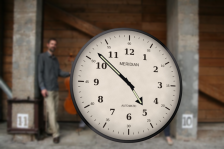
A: 4 h 52 min
